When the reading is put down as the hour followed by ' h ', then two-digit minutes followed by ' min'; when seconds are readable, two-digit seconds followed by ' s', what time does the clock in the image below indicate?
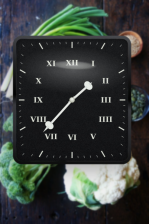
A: 1 h 37 min
